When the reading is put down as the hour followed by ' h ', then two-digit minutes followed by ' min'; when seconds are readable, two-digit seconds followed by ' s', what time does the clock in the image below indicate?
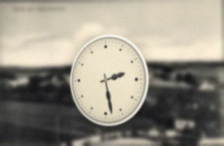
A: 2 h 28 min
